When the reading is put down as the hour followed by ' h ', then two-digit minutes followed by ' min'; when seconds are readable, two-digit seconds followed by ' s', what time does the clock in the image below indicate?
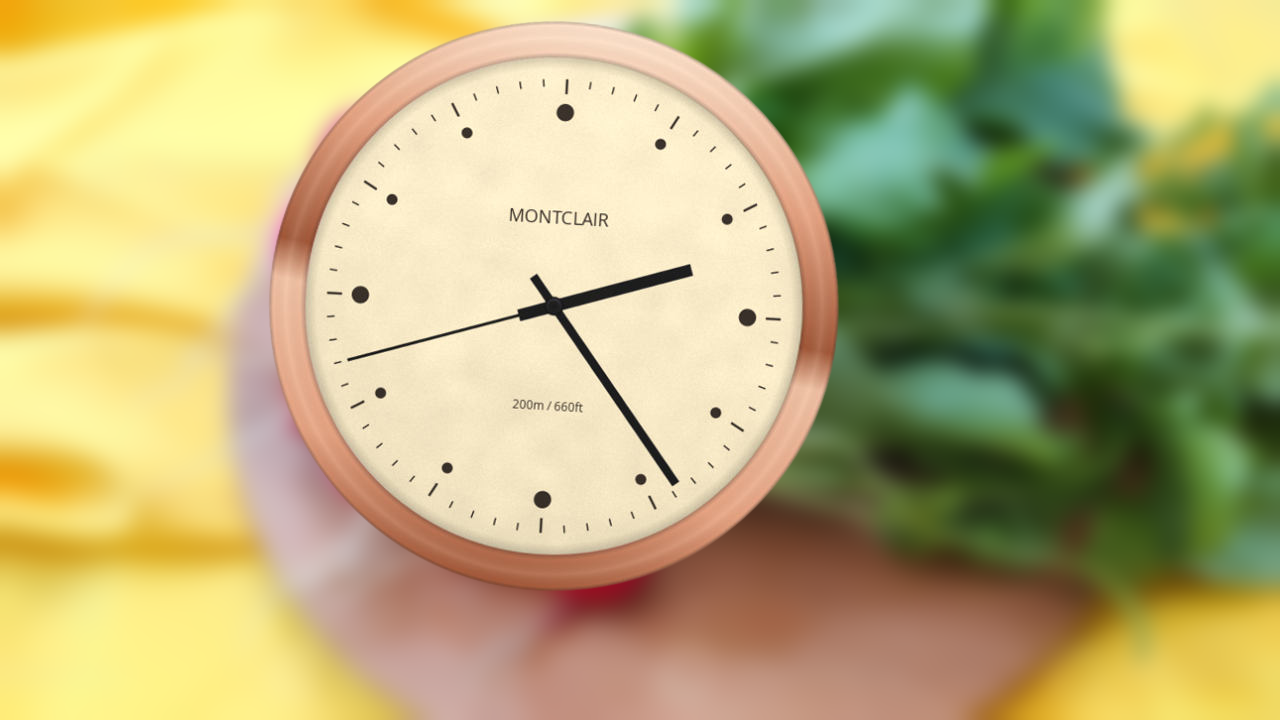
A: 2 h 23 min 42 s
